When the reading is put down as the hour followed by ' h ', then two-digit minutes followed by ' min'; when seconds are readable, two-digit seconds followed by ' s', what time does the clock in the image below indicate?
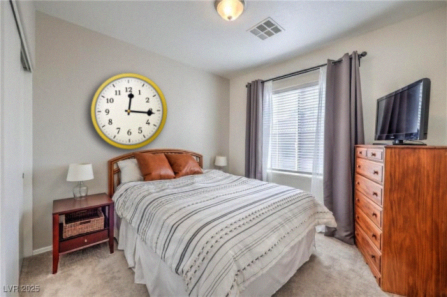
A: 12 h 16 min
